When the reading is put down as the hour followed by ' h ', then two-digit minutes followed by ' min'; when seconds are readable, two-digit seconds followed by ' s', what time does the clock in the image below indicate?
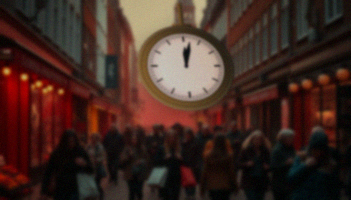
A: 12 h 02 min
